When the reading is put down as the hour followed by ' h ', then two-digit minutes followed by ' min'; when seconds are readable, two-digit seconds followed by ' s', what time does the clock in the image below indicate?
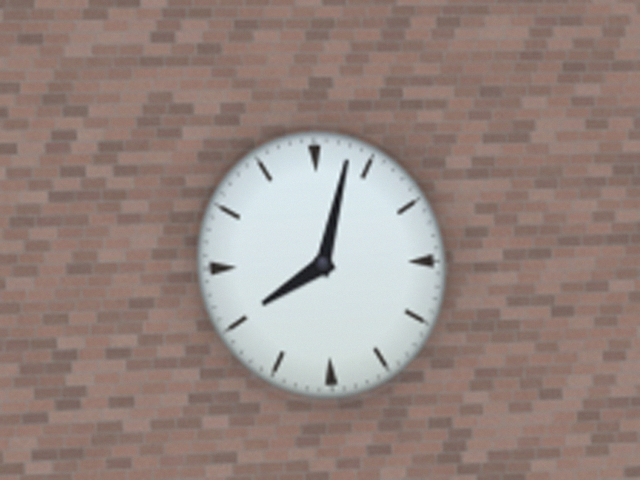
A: 8 h 03 min
